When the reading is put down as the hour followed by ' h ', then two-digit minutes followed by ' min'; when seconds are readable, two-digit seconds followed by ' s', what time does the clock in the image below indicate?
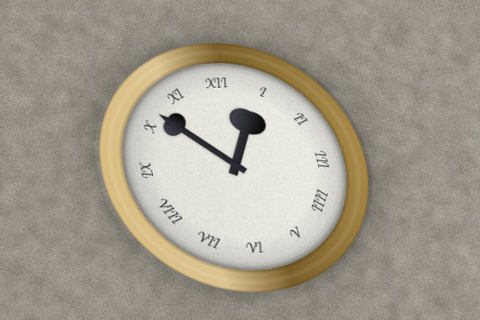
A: 12 h 52 min
